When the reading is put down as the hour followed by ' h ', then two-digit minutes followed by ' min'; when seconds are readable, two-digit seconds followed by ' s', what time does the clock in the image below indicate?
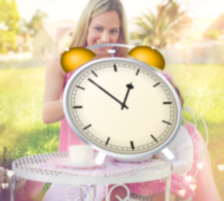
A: 12 h 53 min
